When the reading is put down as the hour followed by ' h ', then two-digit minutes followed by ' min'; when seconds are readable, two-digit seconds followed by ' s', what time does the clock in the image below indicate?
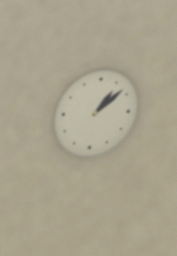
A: 1 h 08 min
